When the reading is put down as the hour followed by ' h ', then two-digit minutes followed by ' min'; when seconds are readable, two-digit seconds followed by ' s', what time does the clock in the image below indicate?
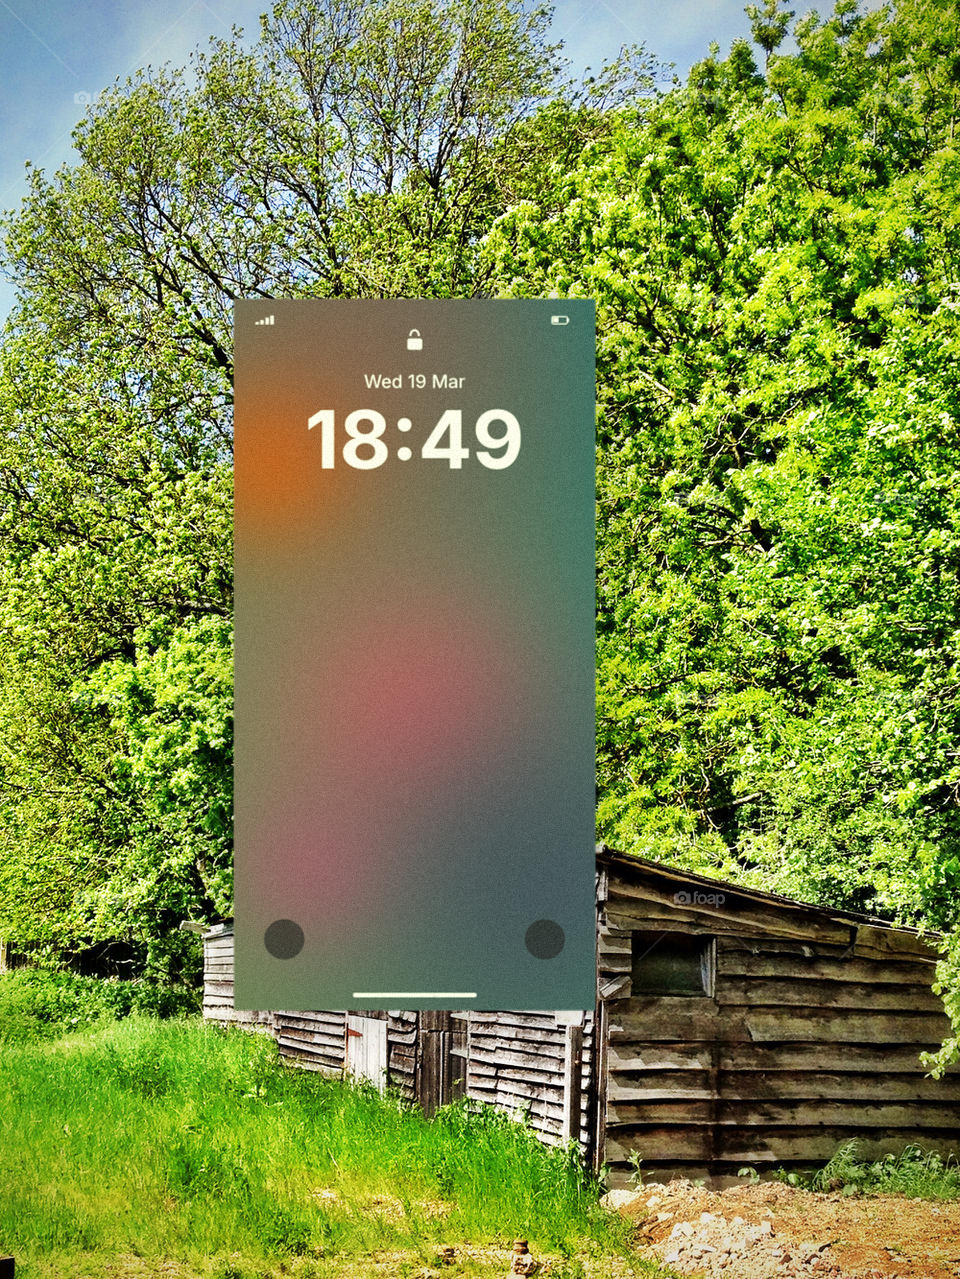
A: 18 h 49 min
